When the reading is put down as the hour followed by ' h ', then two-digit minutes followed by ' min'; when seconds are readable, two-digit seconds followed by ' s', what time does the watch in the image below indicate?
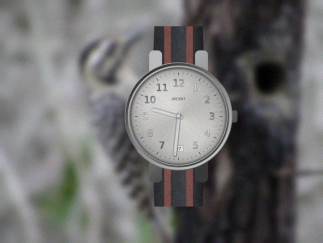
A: 9 h 31 min
